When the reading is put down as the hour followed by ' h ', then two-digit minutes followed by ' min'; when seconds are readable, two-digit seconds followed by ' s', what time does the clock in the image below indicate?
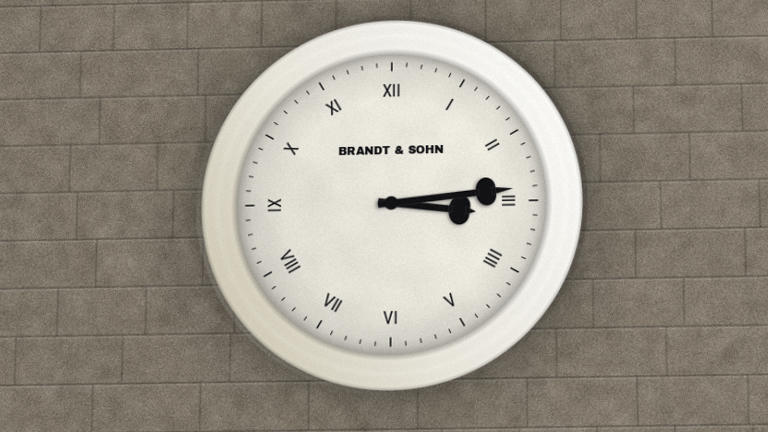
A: 3 h 14 min
